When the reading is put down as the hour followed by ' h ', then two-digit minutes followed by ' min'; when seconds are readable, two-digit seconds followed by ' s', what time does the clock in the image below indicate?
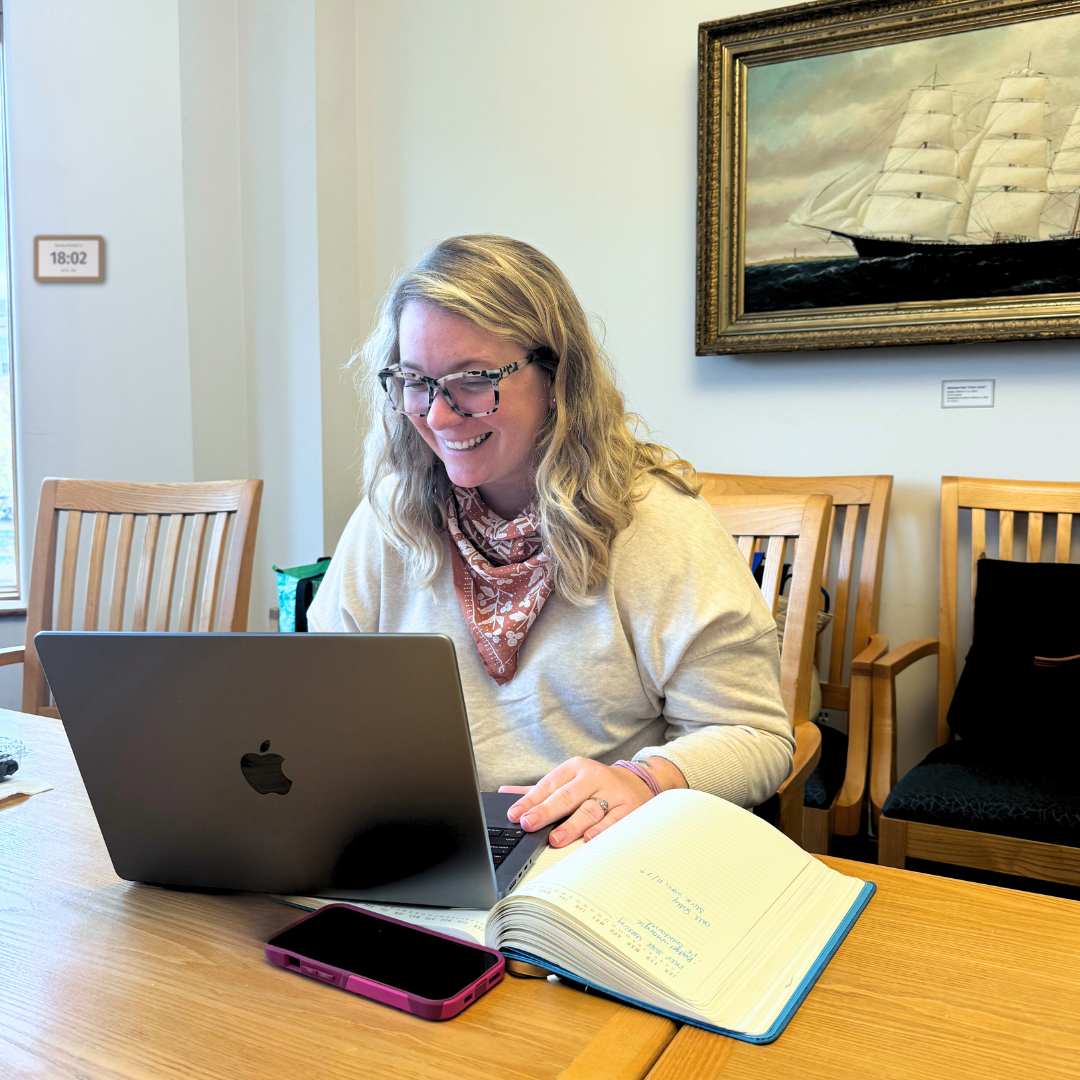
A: 18 h 02 min
